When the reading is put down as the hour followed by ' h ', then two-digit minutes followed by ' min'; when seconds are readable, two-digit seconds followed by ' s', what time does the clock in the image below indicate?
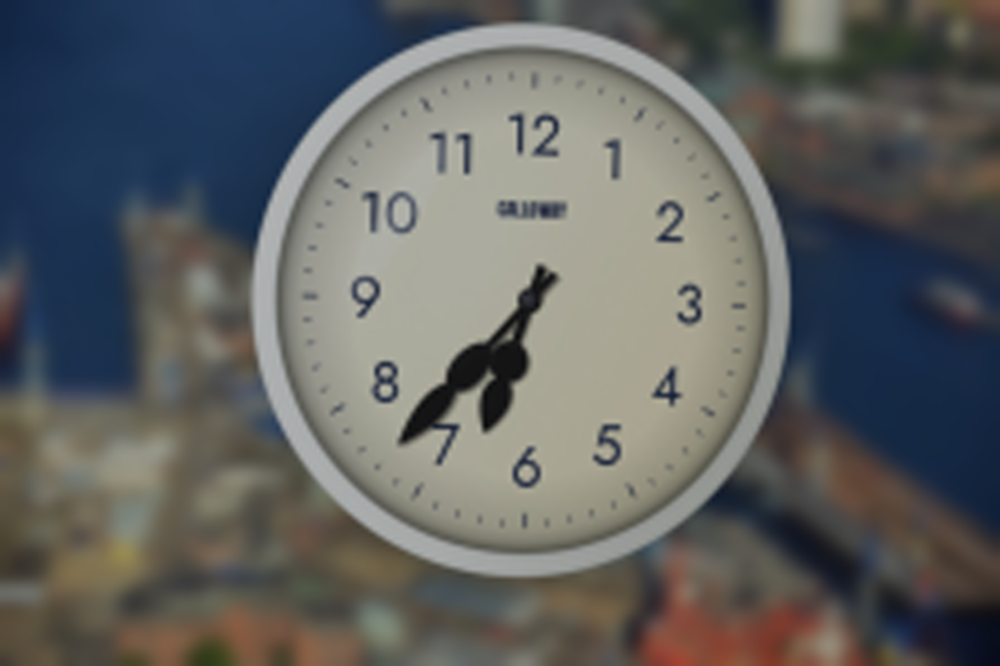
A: 6 h 37 min
